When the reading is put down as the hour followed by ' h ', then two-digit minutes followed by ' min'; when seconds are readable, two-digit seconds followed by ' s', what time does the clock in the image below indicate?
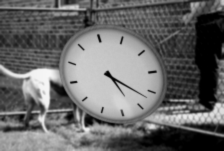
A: 5 h 22 min
